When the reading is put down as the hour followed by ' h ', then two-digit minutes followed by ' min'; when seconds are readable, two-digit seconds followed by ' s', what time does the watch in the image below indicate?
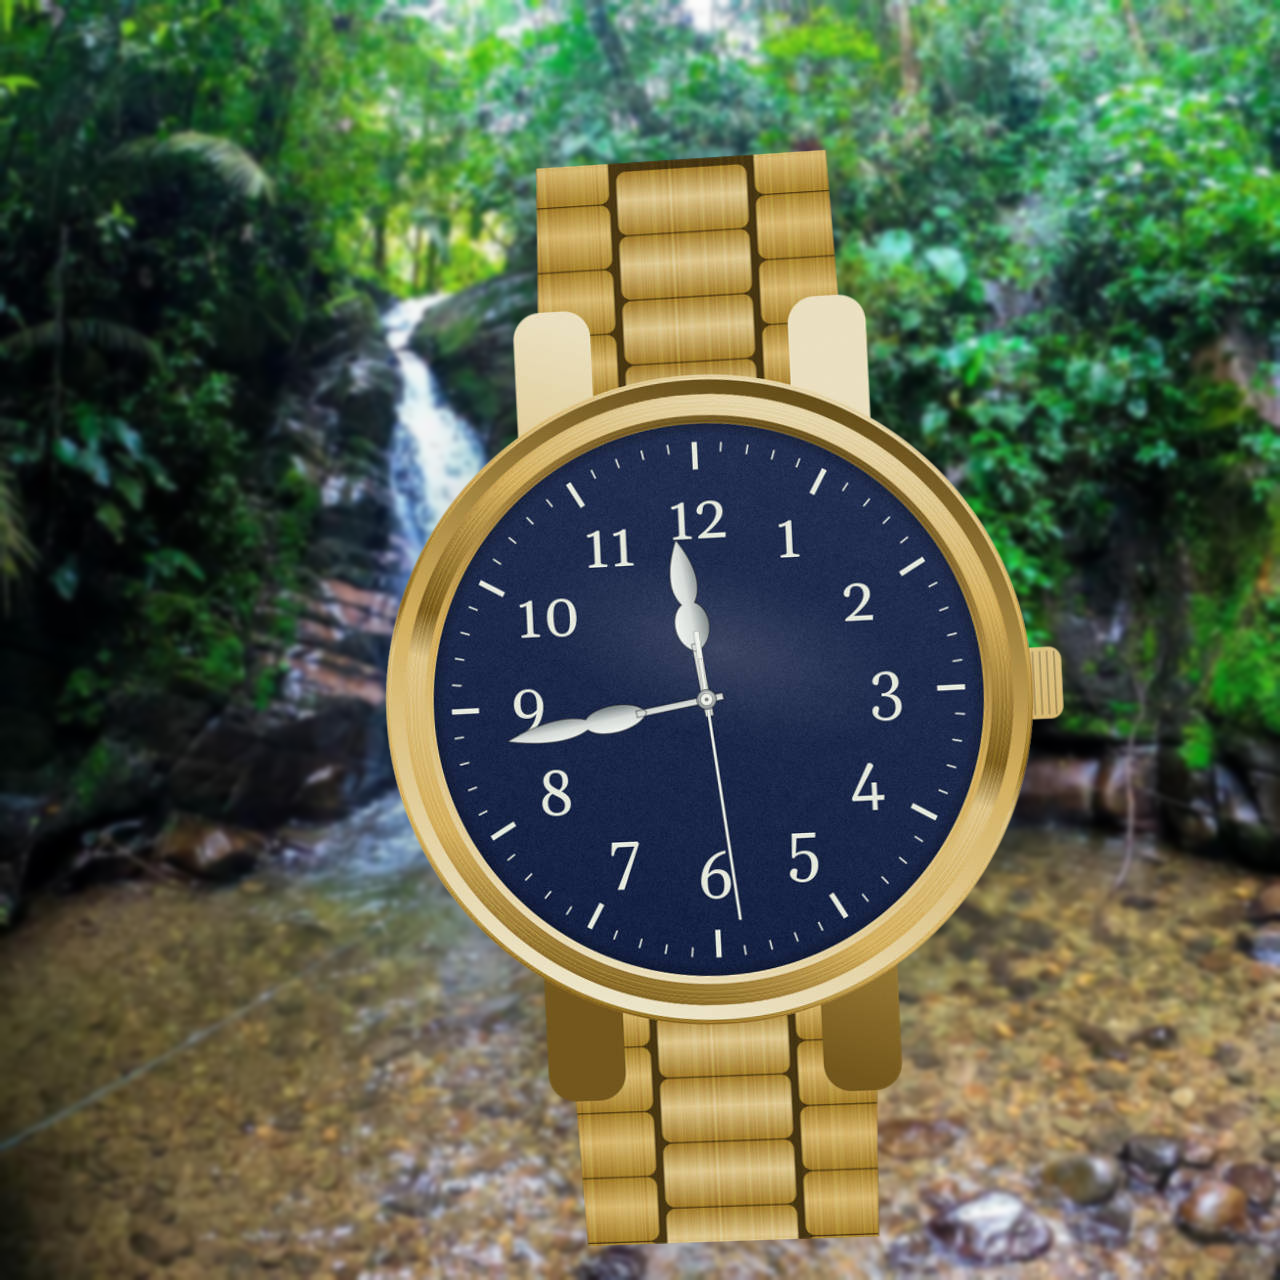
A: 11 h 43 min 29 s
